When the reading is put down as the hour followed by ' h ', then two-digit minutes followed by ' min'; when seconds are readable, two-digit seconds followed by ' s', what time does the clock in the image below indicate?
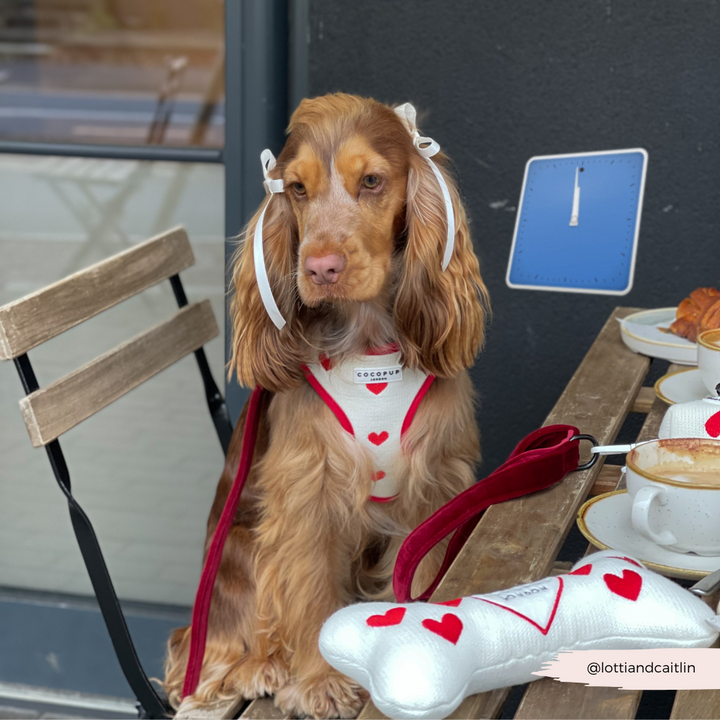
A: 11 h 59 min
